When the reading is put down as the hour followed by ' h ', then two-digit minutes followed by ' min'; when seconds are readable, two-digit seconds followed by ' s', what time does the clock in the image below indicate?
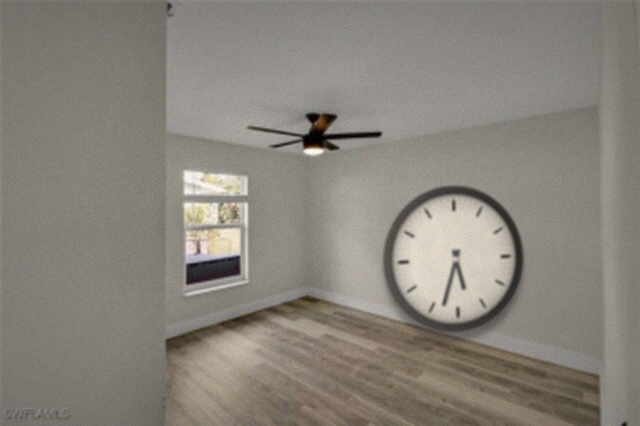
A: 5 h 33 min
